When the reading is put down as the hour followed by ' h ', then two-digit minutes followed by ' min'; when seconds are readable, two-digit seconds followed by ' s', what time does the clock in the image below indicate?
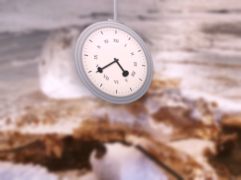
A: 4 h 39 min
